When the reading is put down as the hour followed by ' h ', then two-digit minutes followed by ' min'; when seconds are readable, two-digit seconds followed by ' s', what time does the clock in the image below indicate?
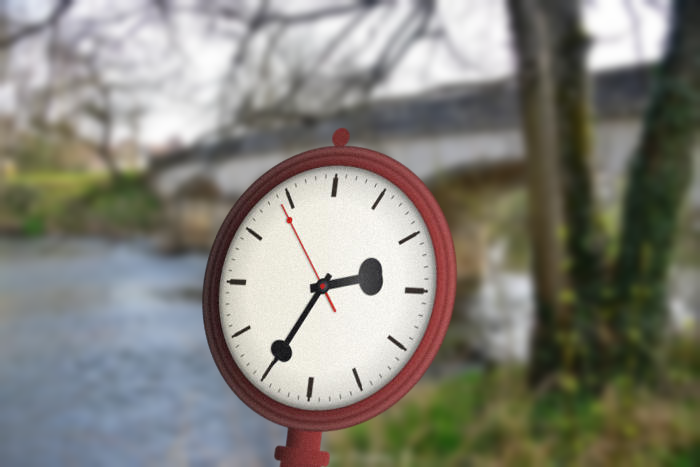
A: 2 h 34 min 54 s
